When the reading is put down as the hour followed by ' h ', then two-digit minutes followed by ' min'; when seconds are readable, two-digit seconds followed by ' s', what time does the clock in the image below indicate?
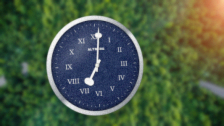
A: 7 h 01 min
